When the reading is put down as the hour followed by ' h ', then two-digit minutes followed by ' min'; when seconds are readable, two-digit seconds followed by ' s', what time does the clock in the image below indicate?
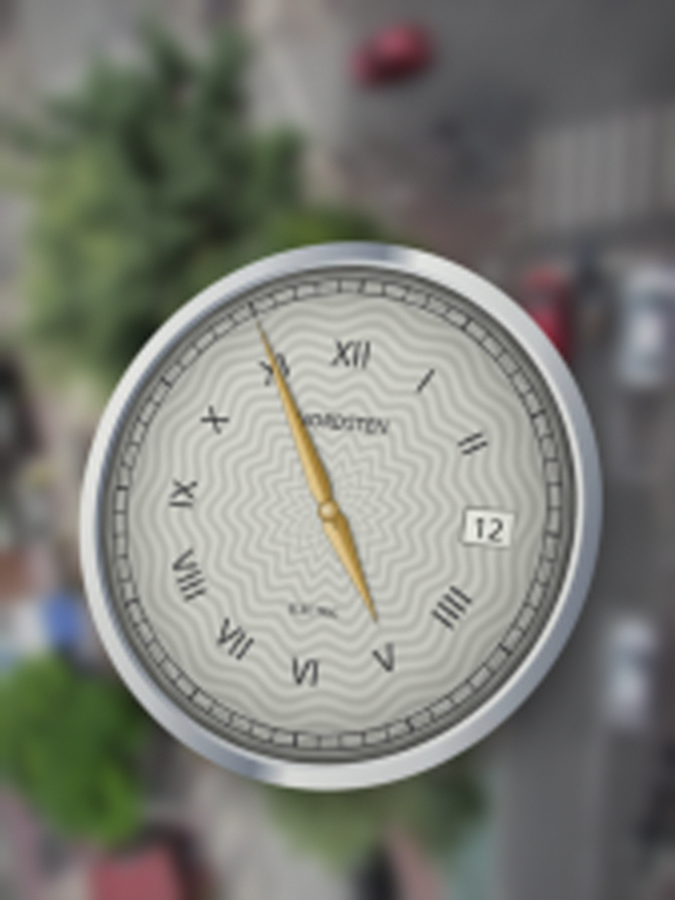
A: 4 h 55 min
